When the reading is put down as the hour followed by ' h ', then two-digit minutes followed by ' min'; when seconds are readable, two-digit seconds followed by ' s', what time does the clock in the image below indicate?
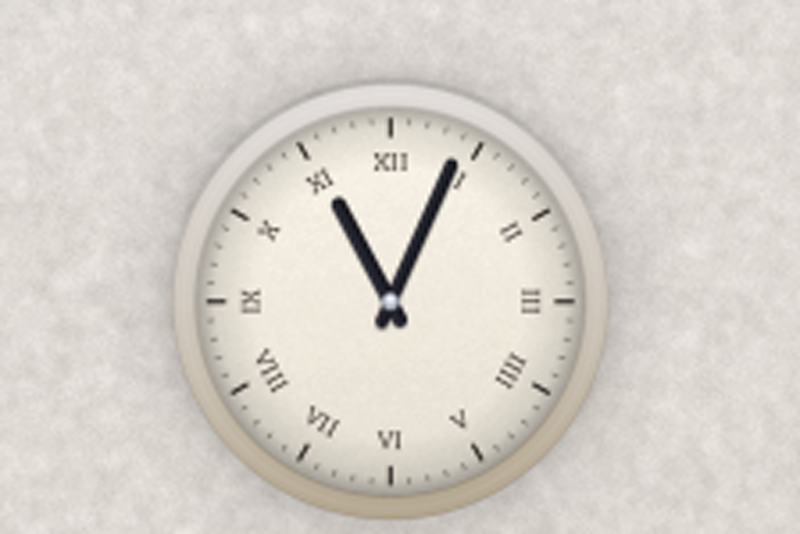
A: 11 h 04 min
